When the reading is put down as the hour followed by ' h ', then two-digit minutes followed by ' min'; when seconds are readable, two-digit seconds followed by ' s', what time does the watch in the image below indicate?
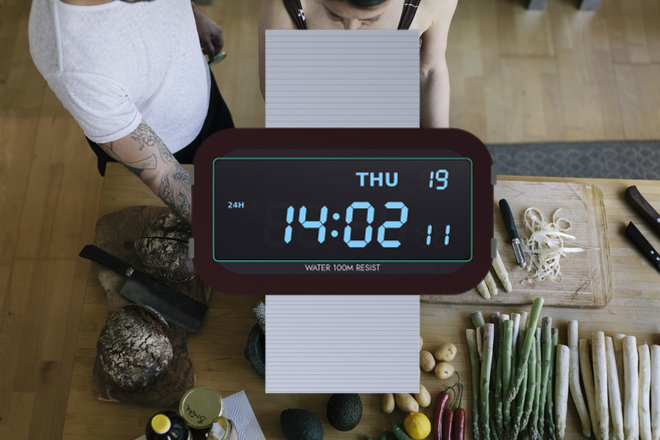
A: 14 h 02 min 11 s
